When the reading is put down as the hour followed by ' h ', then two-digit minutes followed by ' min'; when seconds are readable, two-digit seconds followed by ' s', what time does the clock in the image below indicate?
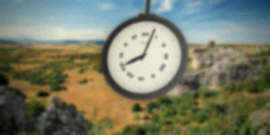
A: 8 h 03 min
